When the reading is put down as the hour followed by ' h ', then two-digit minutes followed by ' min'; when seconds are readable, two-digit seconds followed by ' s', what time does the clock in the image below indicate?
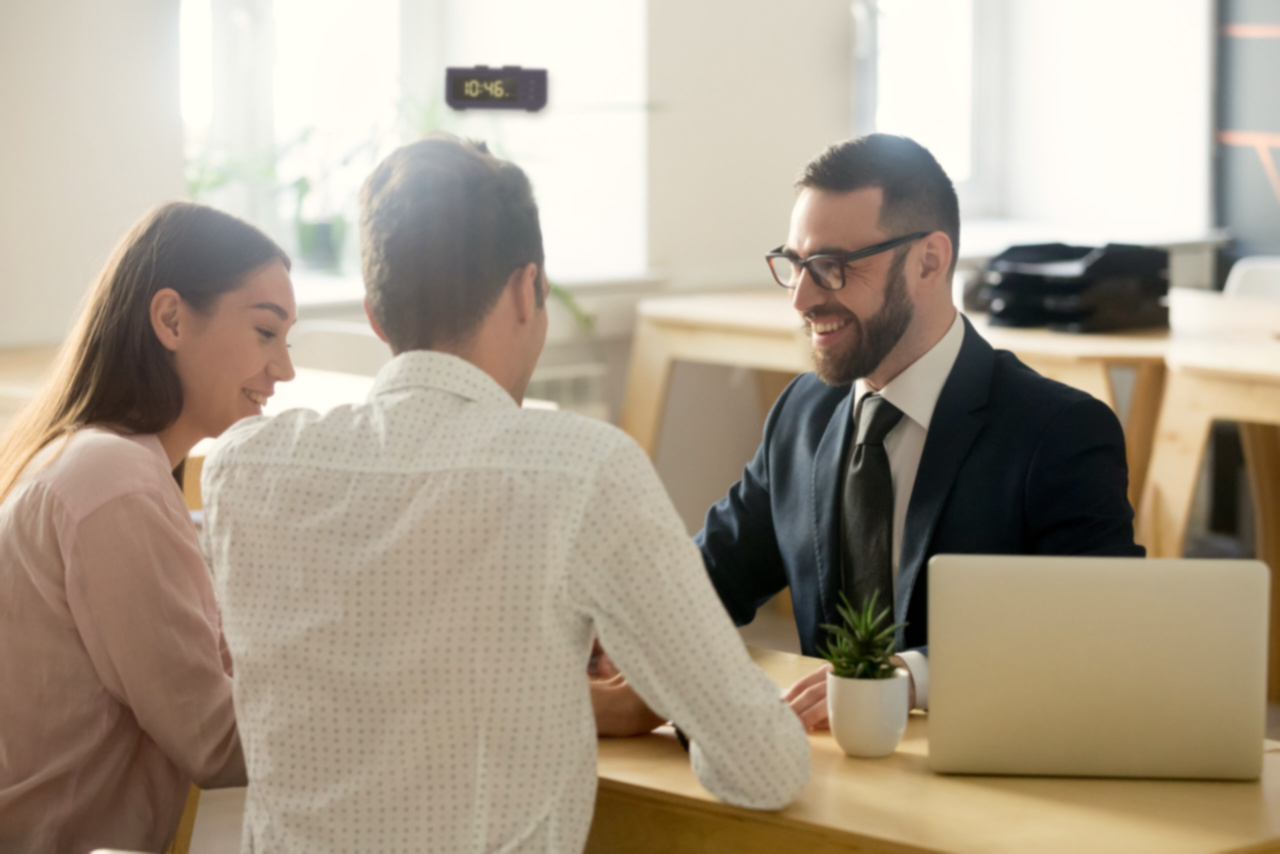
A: 10 h 46 min
